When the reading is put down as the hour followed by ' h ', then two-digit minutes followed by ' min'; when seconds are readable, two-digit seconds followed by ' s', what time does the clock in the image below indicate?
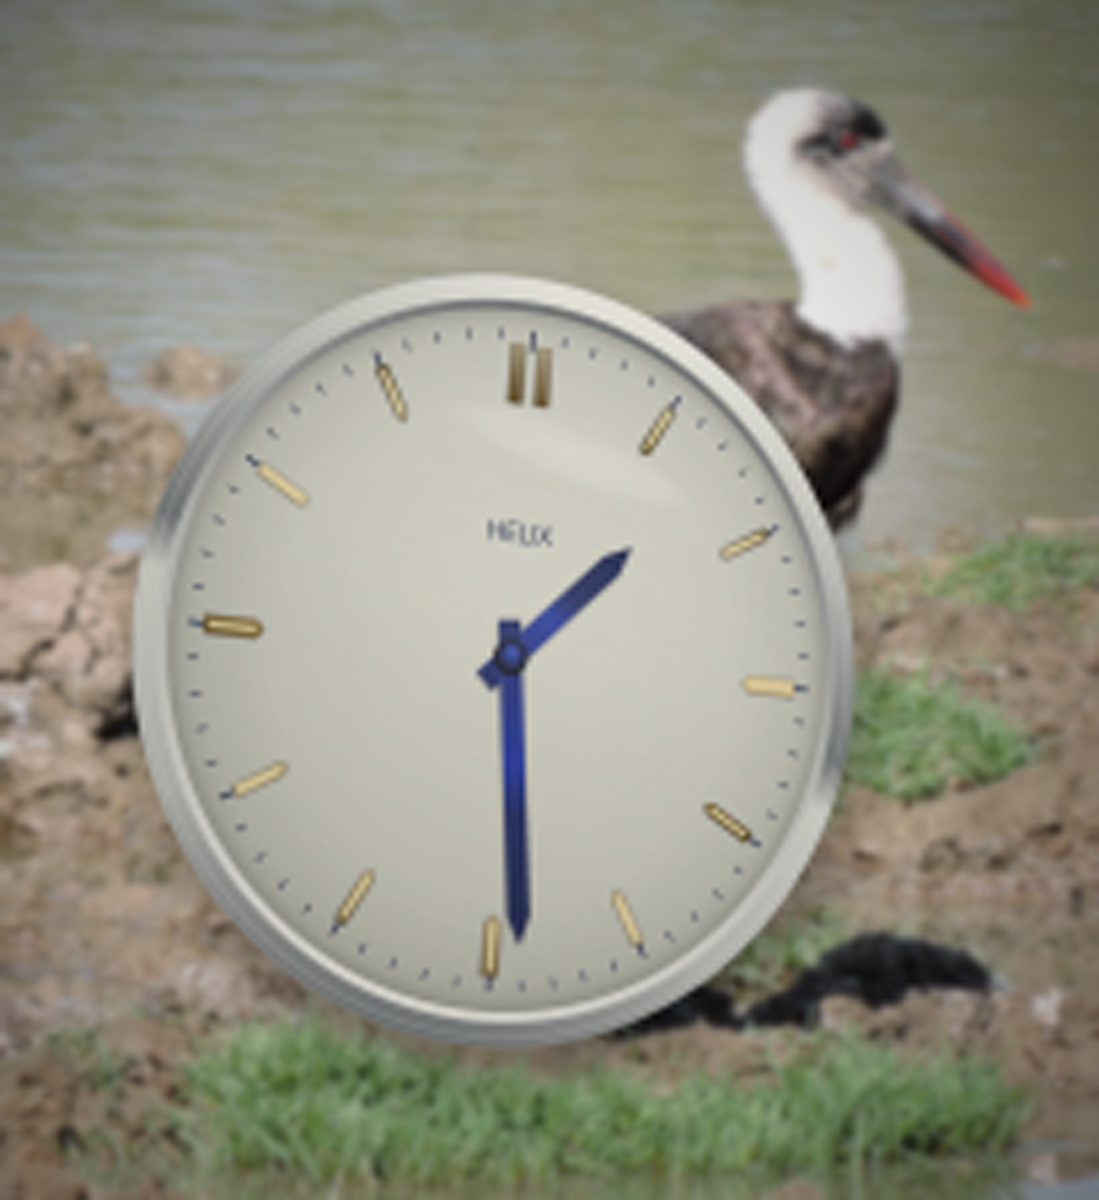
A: 1 h 29 min
